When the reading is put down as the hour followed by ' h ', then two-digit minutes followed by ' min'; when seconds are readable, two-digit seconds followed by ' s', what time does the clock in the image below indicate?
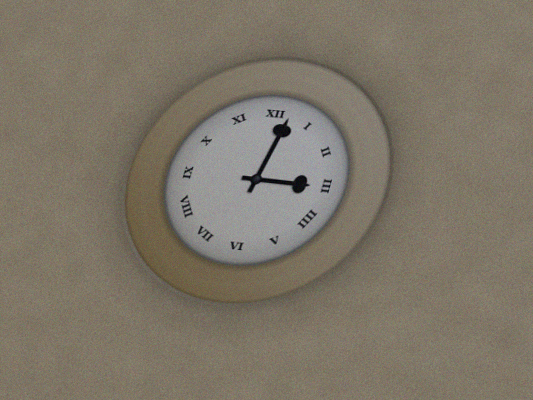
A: 3 h 02 min
